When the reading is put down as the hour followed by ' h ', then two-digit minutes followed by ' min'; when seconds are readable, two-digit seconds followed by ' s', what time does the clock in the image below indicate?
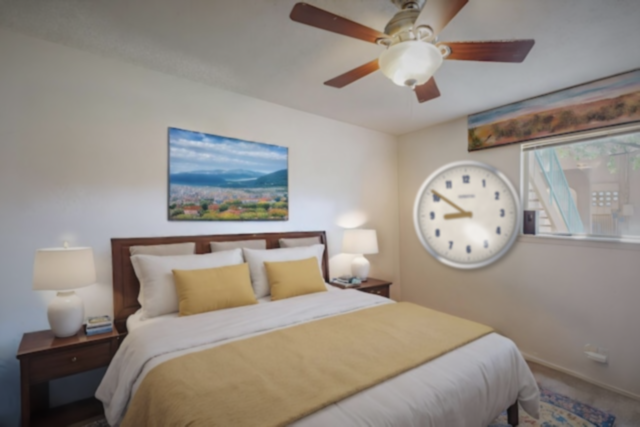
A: 8 h 51 min
